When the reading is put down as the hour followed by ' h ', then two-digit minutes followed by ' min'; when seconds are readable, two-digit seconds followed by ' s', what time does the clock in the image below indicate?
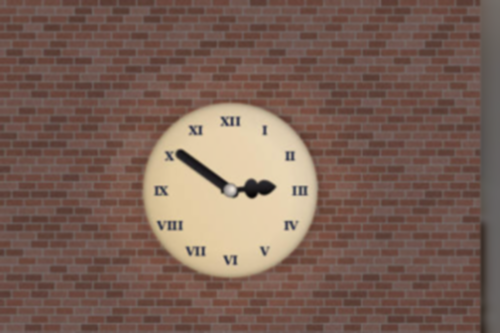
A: 2 h 51 min
